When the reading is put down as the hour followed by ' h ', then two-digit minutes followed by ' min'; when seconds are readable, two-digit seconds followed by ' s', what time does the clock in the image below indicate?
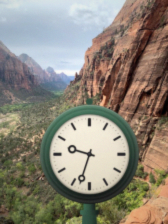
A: 9 h 33 min
